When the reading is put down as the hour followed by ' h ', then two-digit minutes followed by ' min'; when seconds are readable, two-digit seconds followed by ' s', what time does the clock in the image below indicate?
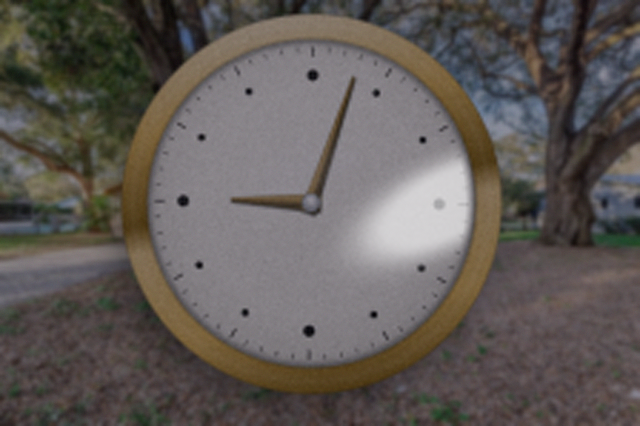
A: 9 h 03 min
